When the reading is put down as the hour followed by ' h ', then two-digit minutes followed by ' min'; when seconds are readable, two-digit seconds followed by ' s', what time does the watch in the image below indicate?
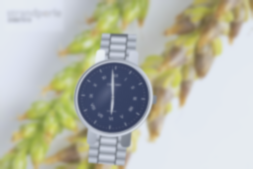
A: 5 h 59 min
